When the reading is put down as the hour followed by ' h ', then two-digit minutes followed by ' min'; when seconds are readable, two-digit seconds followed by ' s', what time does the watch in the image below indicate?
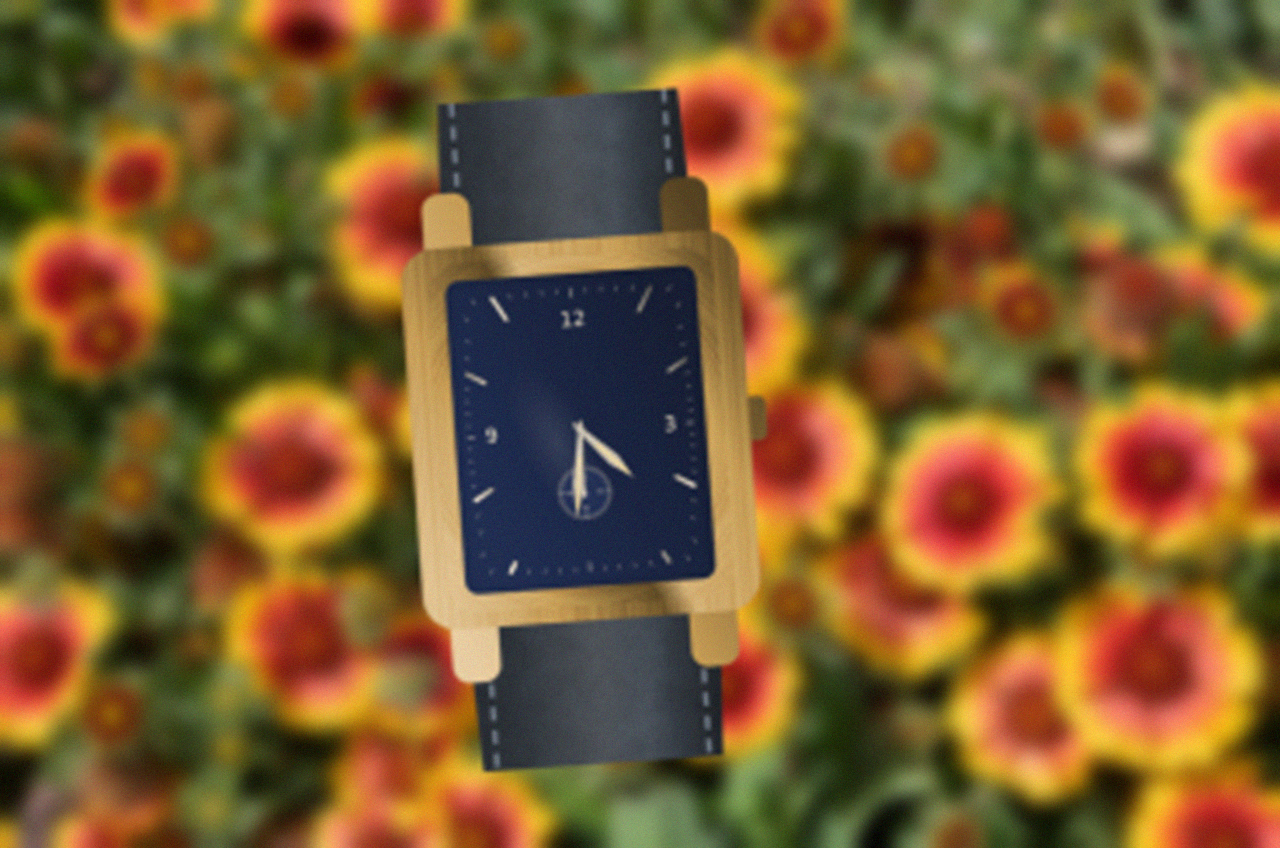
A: 4 h 31 min
